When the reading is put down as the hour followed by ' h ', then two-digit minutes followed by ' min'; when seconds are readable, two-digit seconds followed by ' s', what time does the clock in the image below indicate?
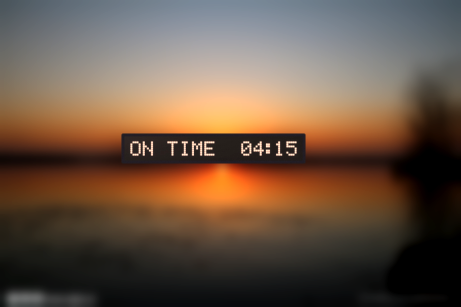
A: 4 h 15 min
